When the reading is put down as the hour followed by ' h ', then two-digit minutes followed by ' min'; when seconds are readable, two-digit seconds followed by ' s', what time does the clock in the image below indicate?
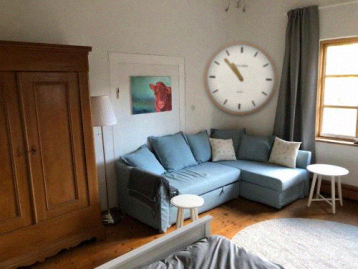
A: 10 h 53 min
